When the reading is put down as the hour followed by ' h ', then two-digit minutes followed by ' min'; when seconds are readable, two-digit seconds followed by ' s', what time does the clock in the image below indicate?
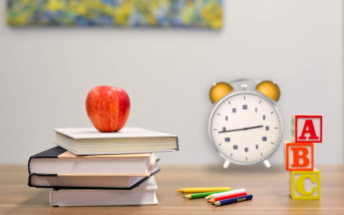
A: 2 h 44 min
